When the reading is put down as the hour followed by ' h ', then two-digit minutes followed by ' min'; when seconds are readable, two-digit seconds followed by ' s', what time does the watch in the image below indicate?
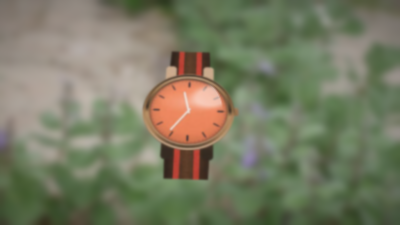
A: 11 h 36 min
